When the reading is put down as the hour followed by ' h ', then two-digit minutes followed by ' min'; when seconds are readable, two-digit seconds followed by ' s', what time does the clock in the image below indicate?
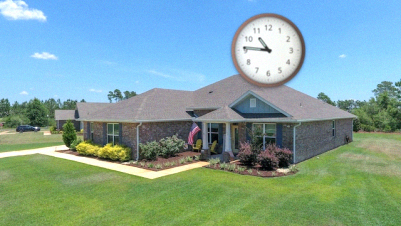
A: 10 h 46 min
